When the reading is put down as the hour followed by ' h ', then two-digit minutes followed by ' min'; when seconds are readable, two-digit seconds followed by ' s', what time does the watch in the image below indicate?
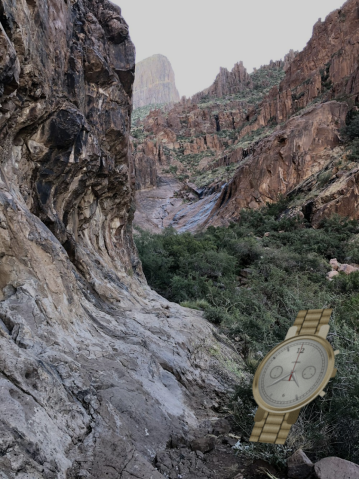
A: 4 h 39 min
